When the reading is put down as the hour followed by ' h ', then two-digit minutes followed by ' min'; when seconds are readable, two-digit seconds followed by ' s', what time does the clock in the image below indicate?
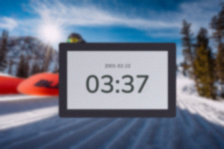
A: 3 h 37 min
